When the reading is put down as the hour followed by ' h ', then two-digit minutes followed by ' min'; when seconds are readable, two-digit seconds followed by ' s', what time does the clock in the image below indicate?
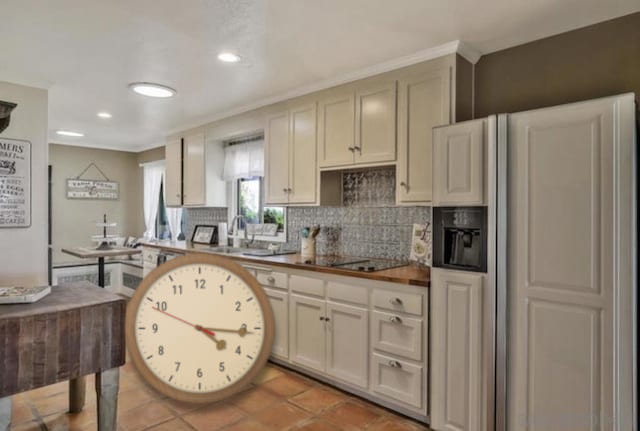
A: 4 h 15 min 49 s
